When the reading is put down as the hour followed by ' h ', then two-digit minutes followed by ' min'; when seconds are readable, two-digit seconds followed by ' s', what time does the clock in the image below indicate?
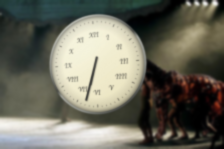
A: 6 h 33 min
